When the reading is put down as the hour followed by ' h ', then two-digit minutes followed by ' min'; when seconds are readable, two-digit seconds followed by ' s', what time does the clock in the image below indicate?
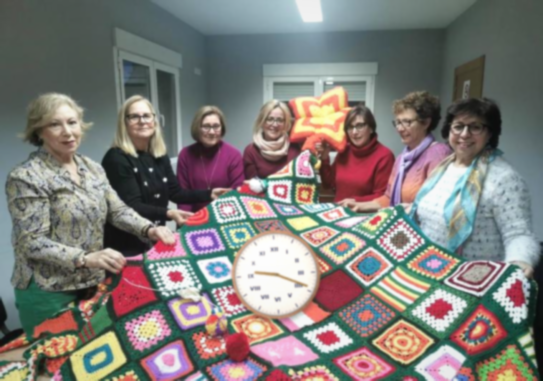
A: 9 h 19 min
